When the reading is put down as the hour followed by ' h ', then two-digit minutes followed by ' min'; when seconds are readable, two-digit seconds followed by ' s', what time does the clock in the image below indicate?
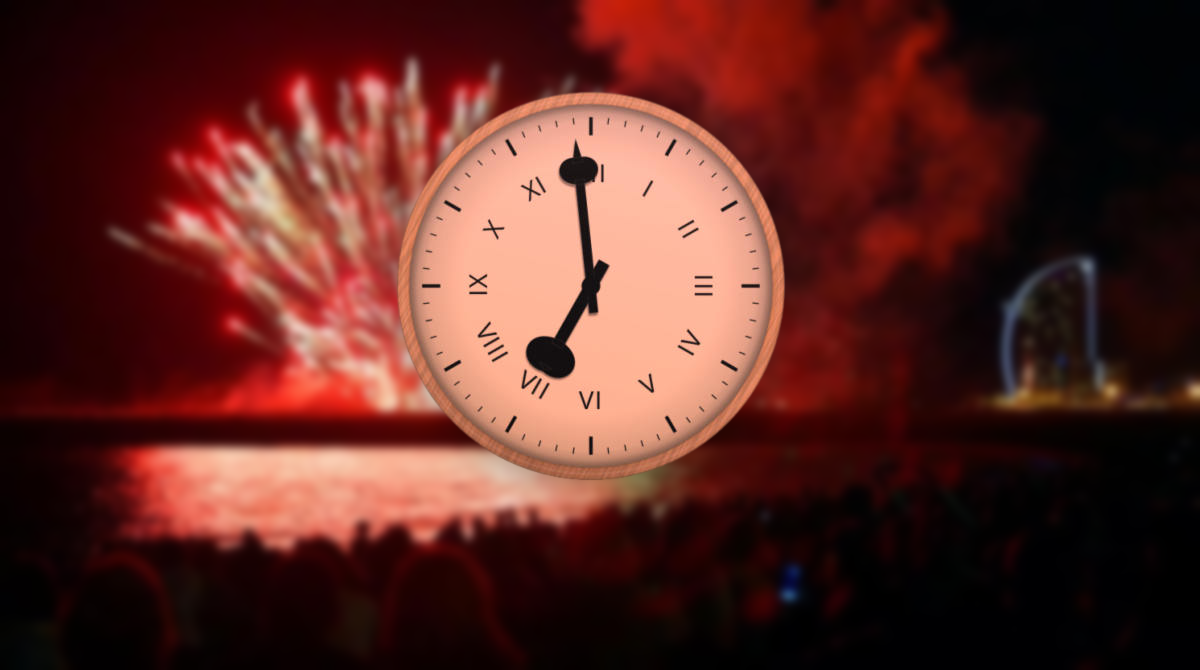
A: 6 h 59 min
